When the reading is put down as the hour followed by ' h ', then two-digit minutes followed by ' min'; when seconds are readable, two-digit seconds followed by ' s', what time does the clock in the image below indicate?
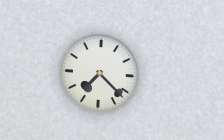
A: 7 h 22 min
